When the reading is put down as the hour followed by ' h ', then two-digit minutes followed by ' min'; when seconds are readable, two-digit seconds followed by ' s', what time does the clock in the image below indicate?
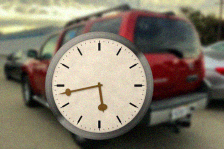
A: 5 h 43 min
